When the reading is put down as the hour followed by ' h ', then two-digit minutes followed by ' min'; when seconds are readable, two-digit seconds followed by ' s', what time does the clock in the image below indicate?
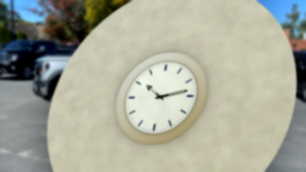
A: 10 h 13 min
